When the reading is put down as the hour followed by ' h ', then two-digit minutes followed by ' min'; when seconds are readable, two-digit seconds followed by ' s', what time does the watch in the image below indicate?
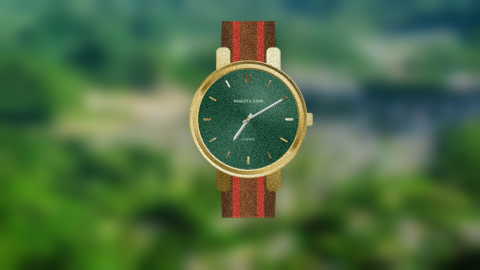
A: 7 h 10 min
